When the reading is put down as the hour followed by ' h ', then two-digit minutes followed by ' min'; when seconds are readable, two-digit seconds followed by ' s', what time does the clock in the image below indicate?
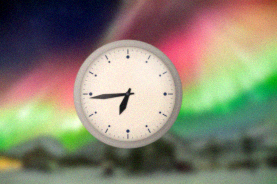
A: 6 h 44 min
